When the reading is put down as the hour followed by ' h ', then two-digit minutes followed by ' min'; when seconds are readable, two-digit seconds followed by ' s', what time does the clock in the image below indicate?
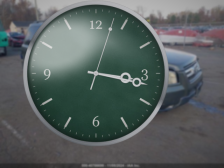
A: 3 h 17 min 03 s
